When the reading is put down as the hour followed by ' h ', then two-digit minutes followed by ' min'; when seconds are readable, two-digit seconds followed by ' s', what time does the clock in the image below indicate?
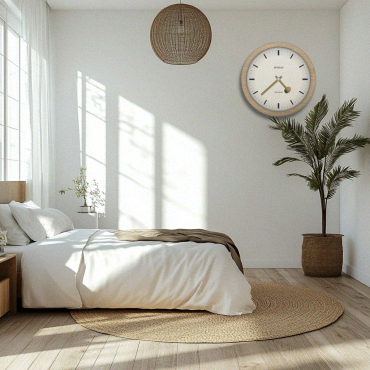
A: 4 h 38 min
